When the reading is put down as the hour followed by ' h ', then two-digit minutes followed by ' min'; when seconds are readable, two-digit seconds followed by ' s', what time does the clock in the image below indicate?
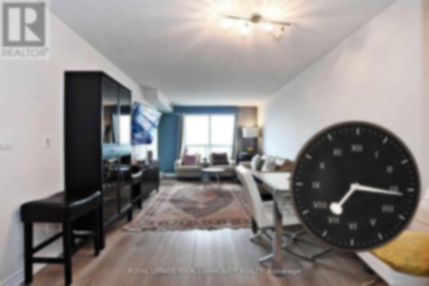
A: 7 h 16 min
